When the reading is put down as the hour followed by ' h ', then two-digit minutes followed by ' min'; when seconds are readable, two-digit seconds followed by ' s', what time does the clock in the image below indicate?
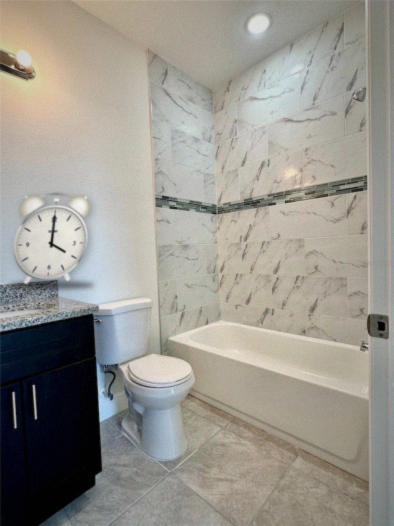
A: 4 h 00 min
